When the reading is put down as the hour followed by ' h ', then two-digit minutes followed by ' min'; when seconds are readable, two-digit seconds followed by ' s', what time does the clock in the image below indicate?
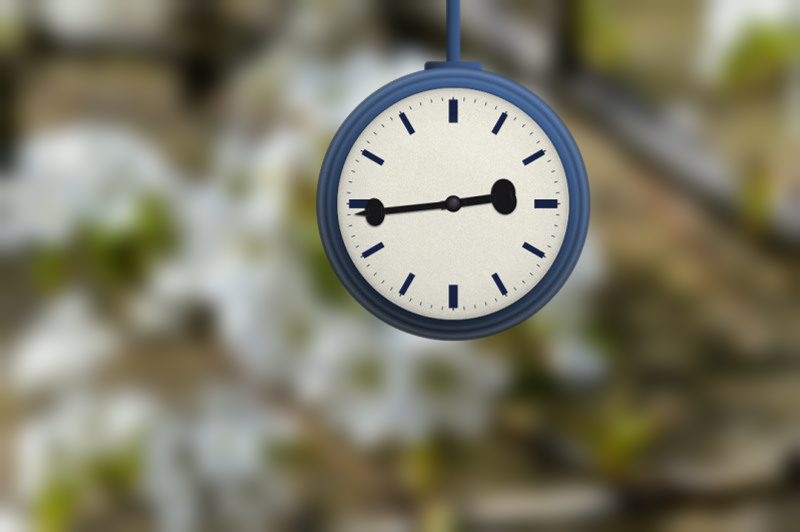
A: 2 h 44 min
